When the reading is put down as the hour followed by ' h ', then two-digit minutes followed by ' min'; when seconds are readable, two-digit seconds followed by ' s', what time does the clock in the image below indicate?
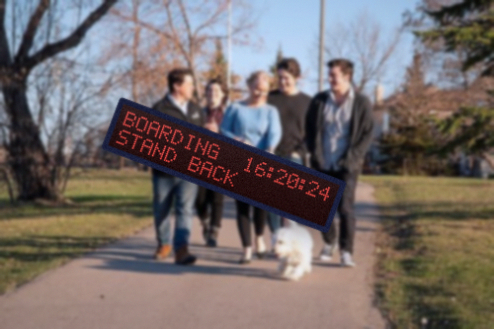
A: 16 h 20 min 24 s
